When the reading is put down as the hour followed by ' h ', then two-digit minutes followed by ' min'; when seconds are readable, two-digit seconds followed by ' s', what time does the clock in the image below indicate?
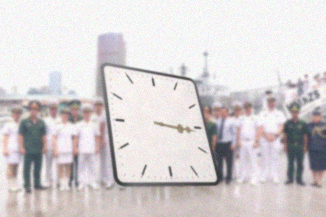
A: 3 h 16 min
